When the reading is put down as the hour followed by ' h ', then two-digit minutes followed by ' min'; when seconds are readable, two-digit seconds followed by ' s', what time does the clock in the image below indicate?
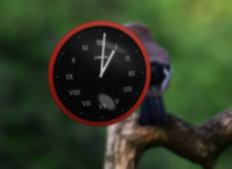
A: 1 h 01 min
